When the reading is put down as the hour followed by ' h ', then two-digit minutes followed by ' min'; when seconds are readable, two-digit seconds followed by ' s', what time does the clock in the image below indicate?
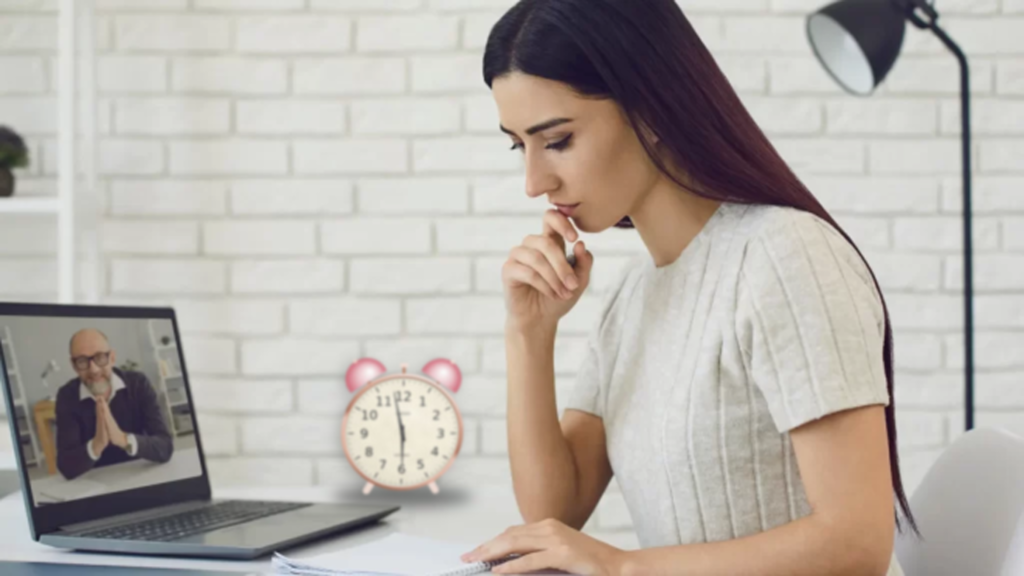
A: 5 h 58 min
